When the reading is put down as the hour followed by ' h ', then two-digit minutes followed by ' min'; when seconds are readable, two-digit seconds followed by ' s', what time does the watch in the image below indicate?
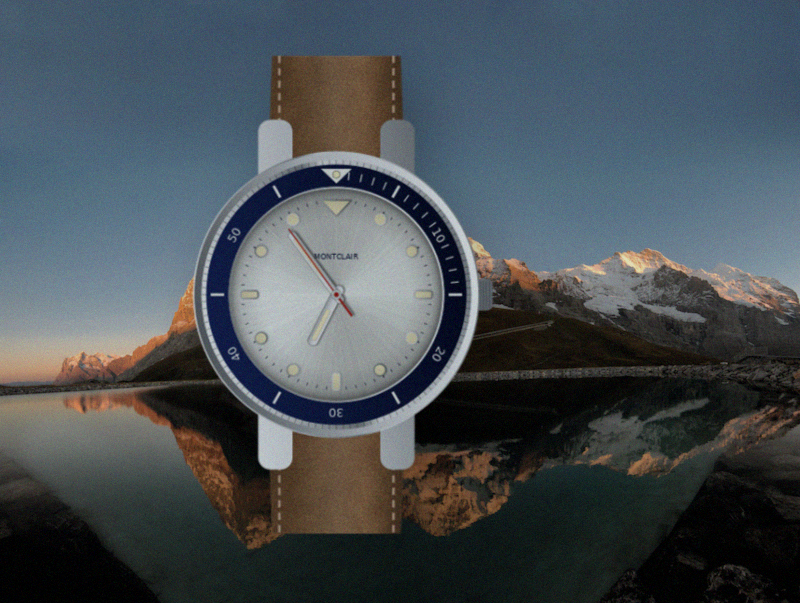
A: 6 h 53 min 54 s
